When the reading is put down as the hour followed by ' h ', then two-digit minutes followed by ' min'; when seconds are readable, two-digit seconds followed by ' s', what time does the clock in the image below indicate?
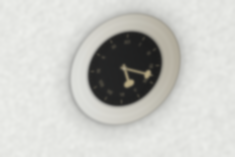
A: 5 h 18 min
